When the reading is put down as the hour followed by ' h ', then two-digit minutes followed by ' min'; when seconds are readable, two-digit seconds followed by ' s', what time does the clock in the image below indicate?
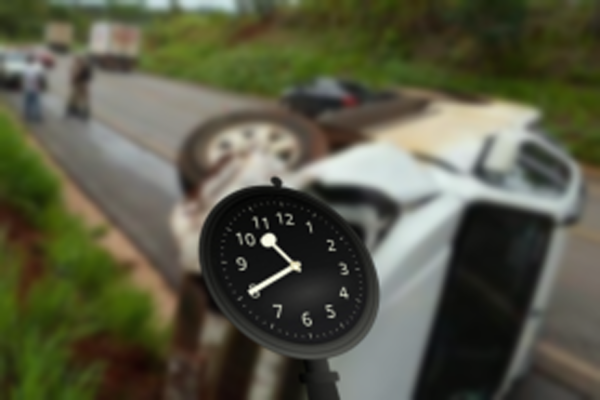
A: 10 h 40 min
